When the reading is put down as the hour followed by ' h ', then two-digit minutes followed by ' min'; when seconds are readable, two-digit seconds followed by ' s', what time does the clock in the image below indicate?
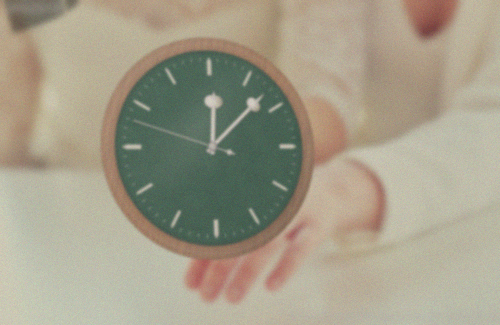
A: 12 h 07 min 48 s
